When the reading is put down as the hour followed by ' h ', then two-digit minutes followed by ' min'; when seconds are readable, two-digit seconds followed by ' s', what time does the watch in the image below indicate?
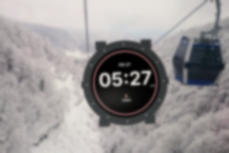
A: 5 h 27 min
